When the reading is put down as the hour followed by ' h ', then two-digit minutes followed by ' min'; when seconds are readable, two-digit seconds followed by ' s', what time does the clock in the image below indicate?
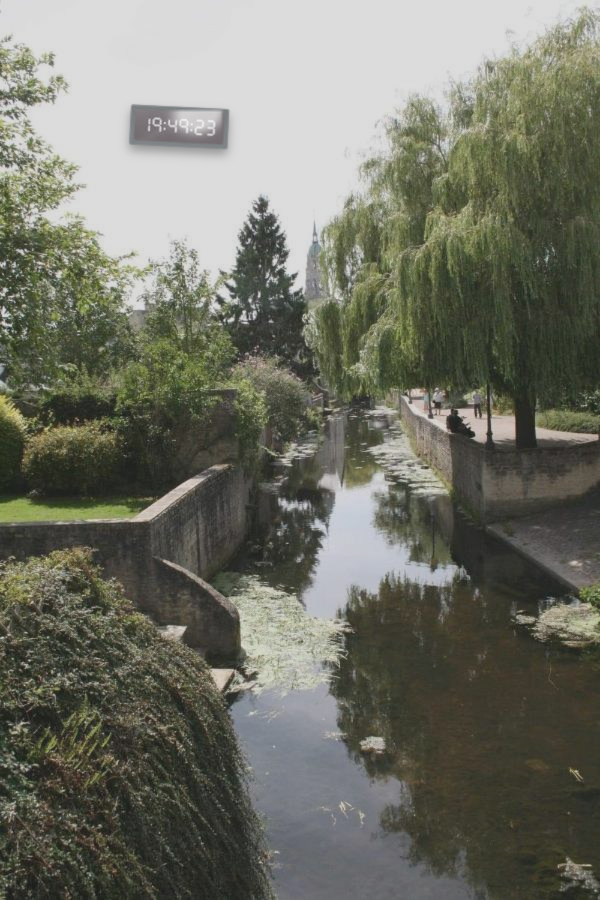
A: 19 h 49 min 23 s
